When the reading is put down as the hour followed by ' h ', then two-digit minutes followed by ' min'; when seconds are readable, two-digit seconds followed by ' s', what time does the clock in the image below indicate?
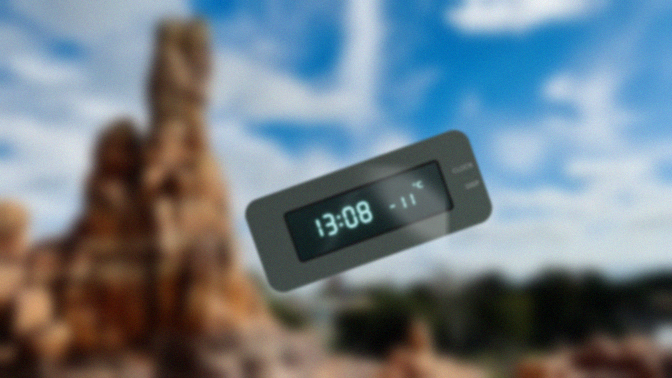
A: 13 h 08 min
